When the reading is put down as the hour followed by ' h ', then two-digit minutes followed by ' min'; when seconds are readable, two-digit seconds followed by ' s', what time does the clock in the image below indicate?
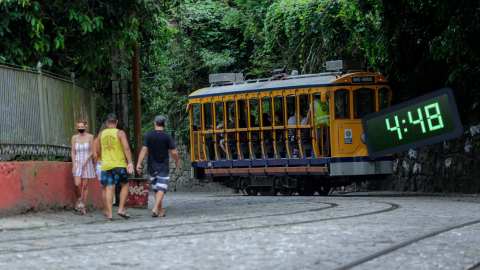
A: 4 h 48 min
